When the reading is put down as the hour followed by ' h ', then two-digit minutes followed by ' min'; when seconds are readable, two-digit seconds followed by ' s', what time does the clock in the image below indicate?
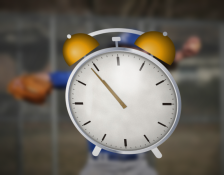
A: 10 h 54 min
